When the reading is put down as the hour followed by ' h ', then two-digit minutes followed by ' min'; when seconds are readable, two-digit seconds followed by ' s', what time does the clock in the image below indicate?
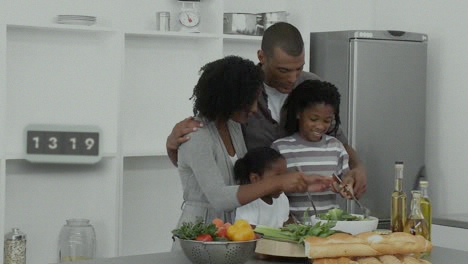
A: 13 h 19 min
